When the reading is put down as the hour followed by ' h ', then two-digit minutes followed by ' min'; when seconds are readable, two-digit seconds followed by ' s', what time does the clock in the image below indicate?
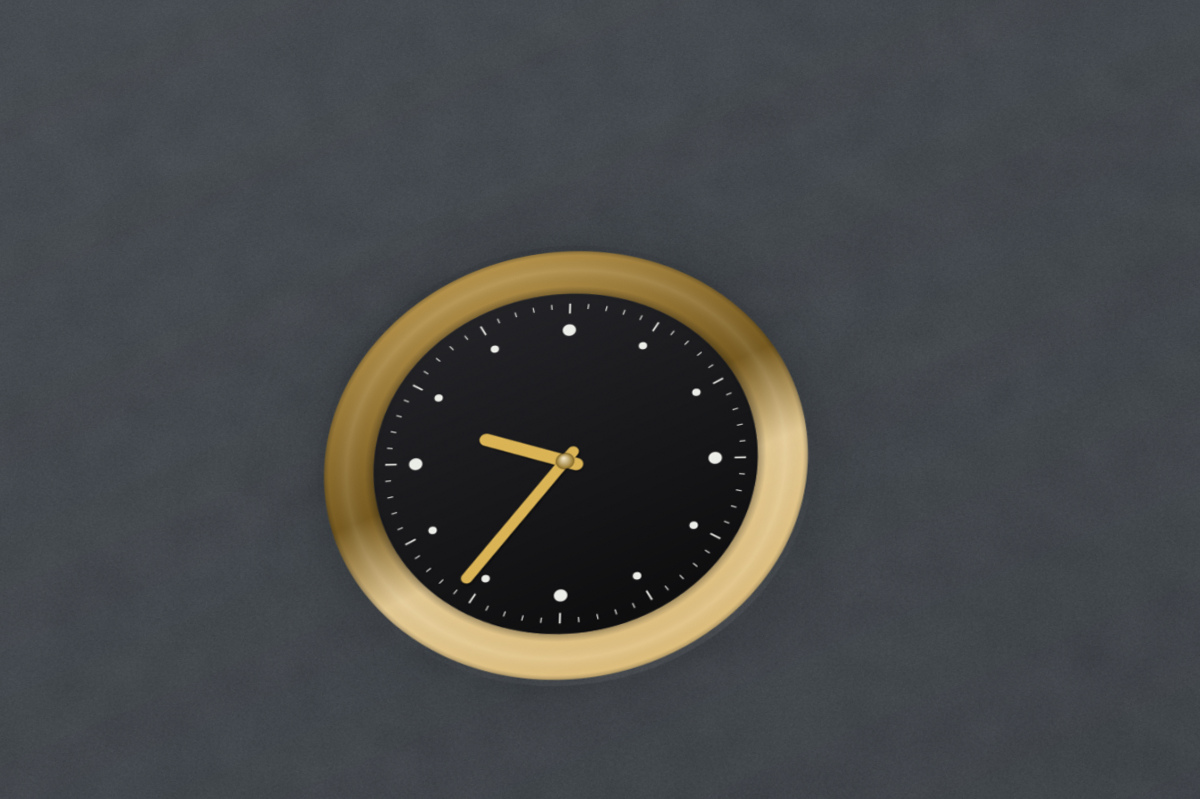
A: 9 h 36 min
